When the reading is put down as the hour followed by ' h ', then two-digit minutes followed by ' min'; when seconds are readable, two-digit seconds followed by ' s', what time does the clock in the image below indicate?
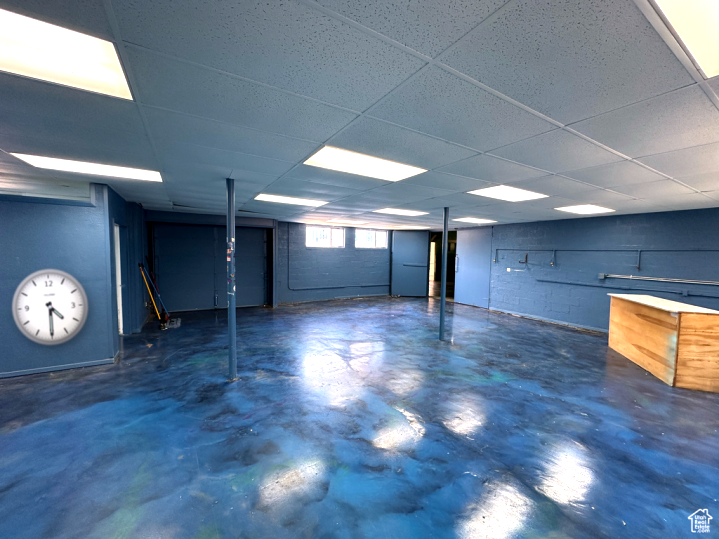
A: 4 h 30 min
